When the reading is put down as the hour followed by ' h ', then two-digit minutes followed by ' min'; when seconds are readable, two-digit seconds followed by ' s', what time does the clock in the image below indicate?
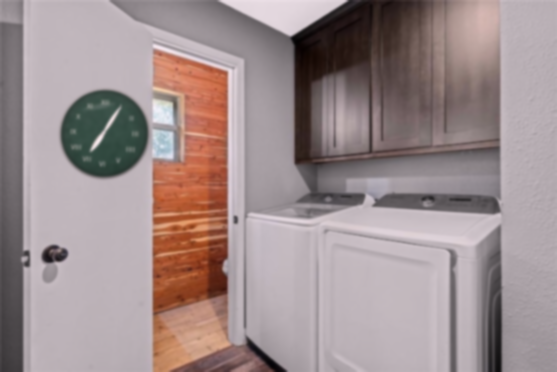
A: 7 h 05 min
